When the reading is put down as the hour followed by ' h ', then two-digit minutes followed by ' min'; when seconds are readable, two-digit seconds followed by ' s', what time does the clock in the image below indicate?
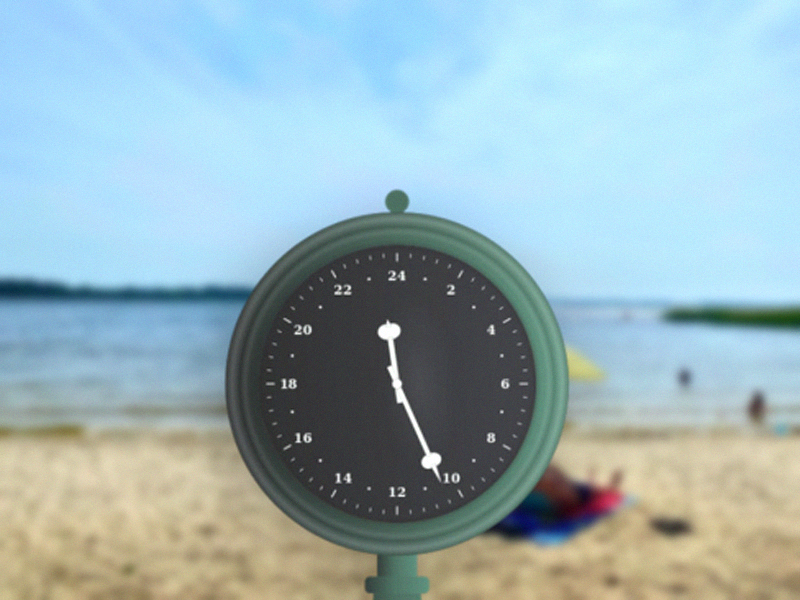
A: 23 h 26 min
